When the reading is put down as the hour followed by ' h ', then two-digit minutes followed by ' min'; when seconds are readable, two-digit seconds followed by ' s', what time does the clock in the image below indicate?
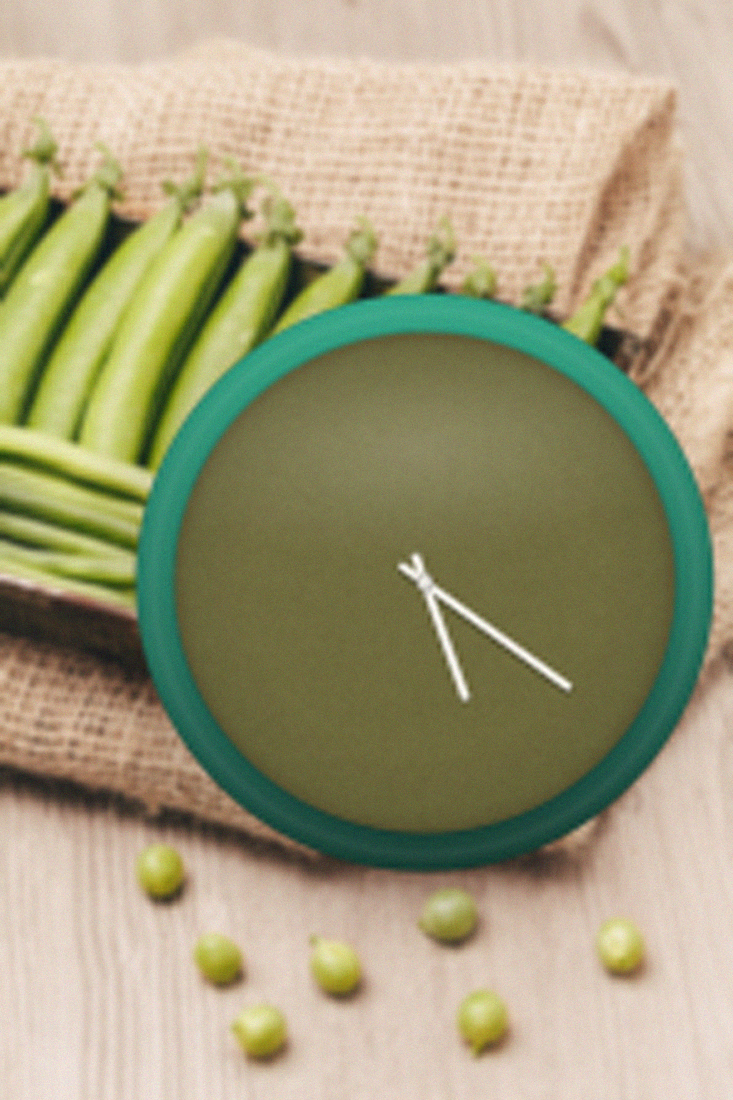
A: 5 h 21 min
